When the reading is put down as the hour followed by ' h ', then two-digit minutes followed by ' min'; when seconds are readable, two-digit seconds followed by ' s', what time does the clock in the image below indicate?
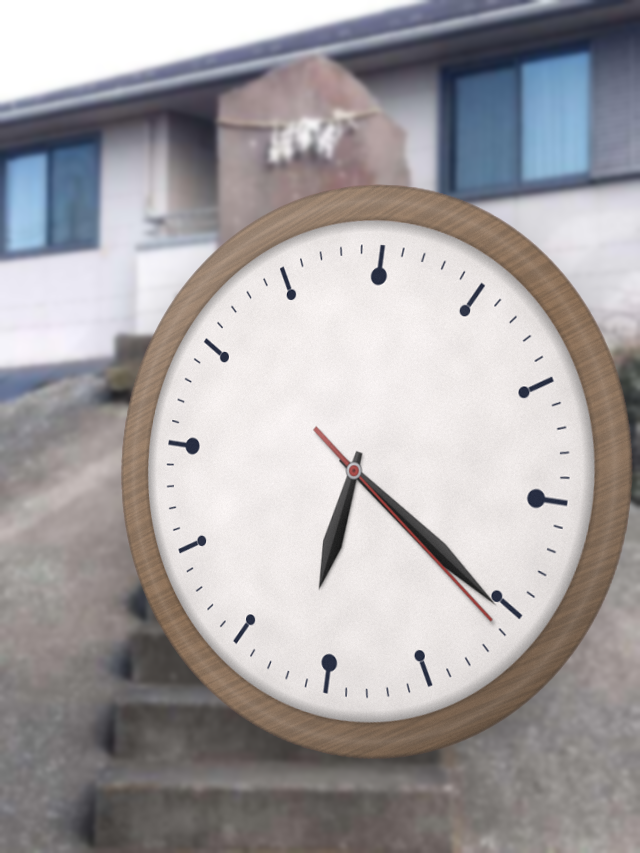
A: 6 h 20 min 21 s
